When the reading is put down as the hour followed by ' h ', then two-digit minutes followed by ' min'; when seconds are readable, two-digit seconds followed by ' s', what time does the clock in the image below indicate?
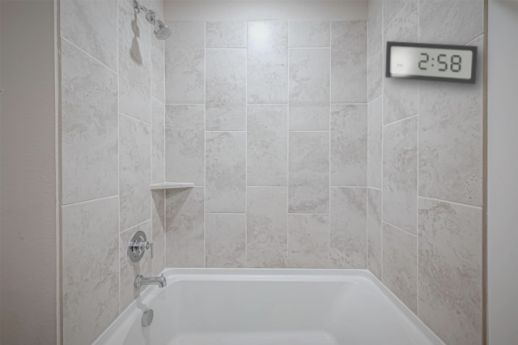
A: 2 h 58 min
